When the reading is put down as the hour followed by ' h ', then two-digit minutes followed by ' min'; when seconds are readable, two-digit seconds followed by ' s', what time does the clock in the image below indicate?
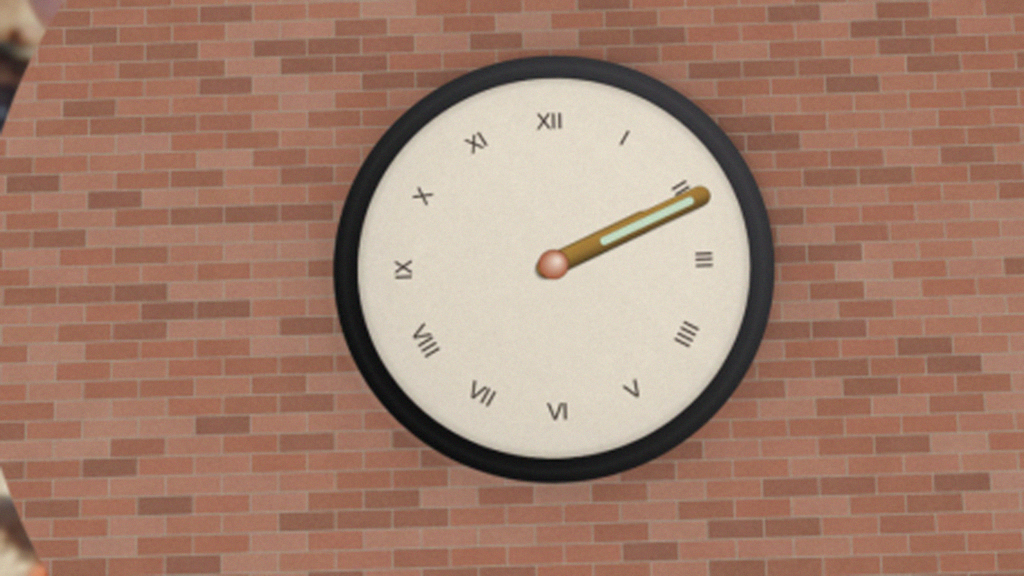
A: 2 h 11 min
